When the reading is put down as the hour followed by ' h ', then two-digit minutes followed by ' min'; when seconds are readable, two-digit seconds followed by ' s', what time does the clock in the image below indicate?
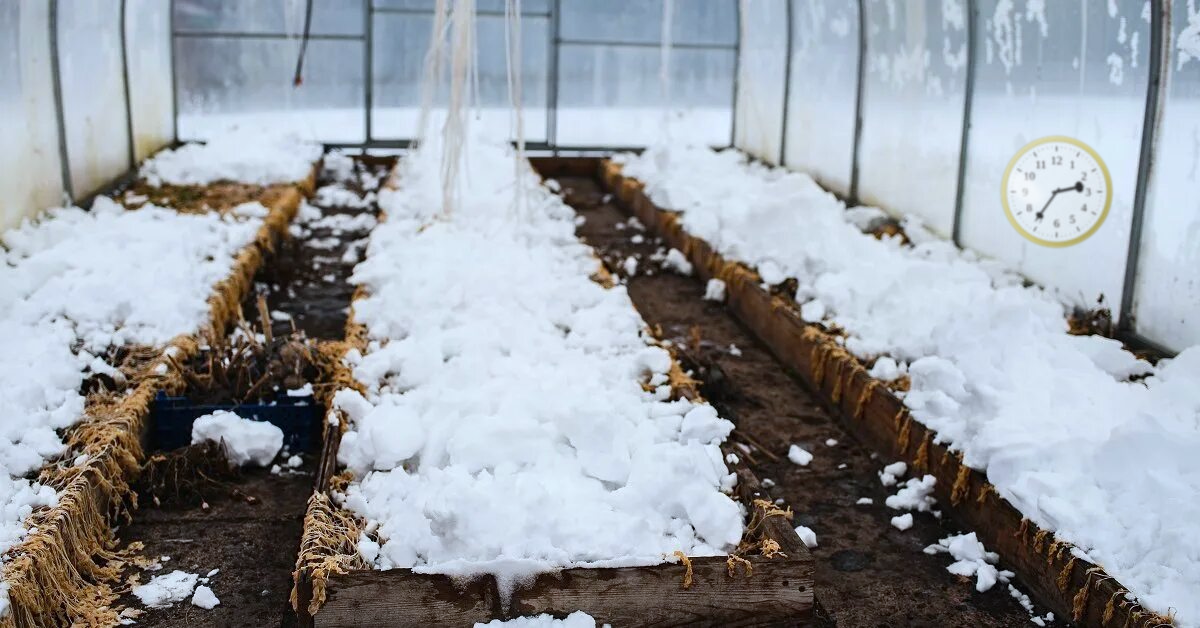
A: 2 h 36 min
